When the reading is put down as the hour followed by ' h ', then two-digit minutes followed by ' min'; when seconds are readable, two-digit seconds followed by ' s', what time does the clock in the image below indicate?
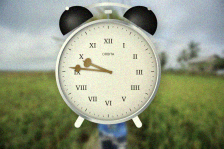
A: 9 h 46 min
